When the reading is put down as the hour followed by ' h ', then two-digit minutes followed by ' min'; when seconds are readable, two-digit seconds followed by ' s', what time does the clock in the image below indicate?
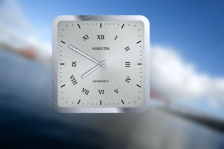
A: 7 h 50 min
